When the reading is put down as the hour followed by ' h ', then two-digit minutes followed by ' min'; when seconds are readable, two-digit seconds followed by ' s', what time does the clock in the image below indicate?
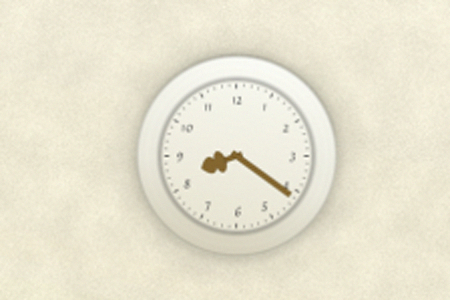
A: 8 h 21 min
